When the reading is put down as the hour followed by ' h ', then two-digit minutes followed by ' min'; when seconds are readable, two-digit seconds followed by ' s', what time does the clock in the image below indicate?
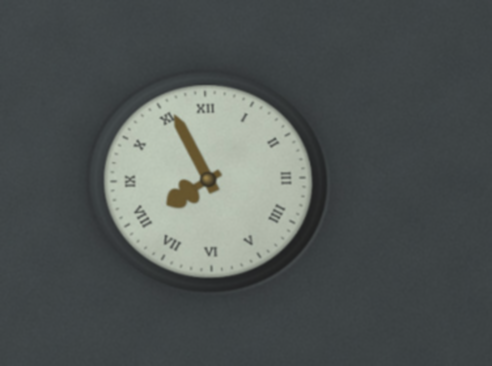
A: 7 h 56 min
